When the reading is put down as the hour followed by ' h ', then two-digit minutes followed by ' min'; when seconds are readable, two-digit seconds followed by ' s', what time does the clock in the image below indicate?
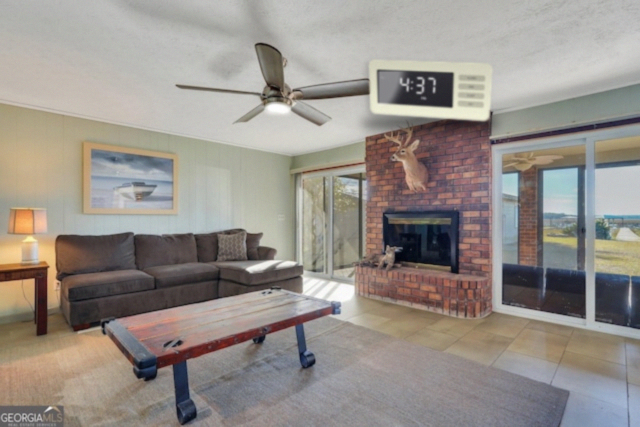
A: 4 h 37 min
